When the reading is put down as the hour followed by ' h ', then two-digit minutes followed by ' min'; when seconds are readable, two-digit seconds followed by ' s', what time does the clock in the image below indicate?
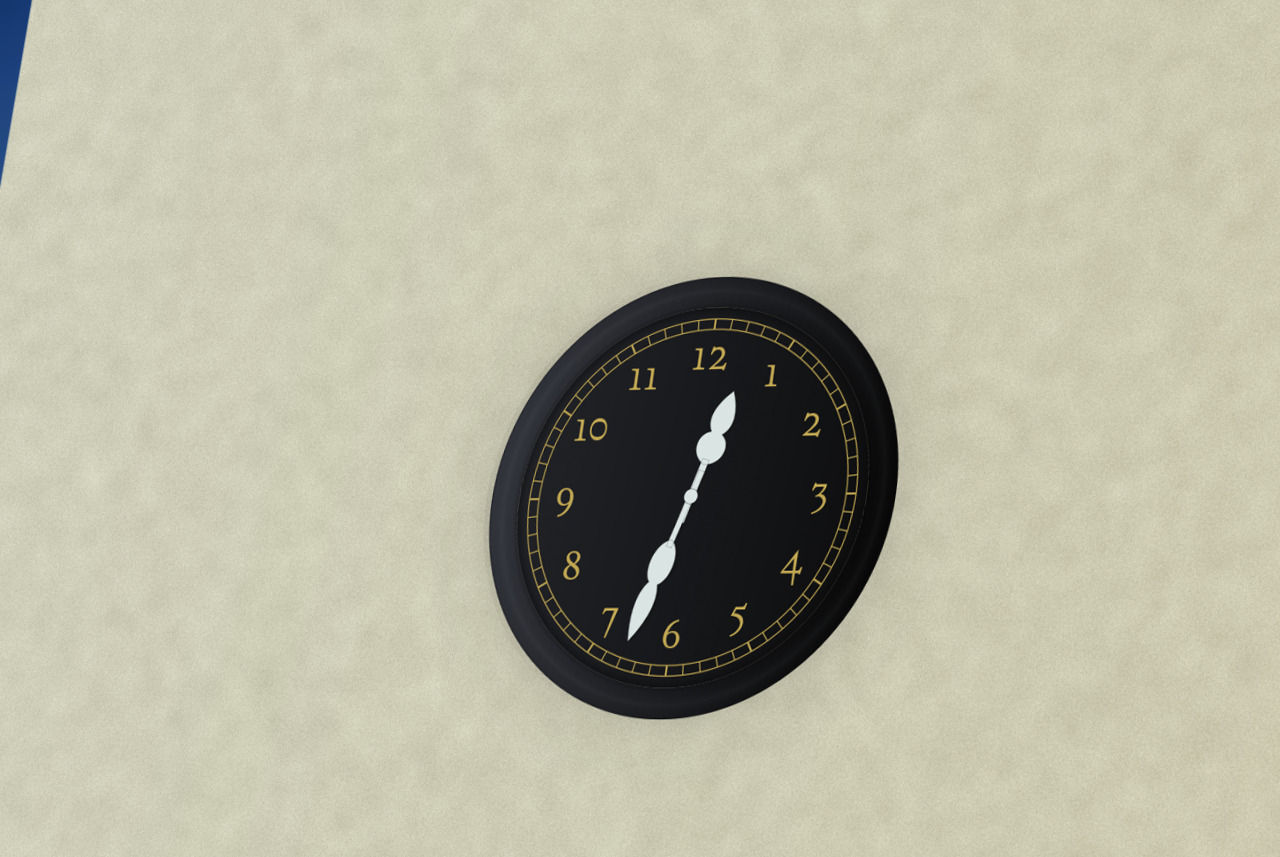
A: 12 h 33 min
